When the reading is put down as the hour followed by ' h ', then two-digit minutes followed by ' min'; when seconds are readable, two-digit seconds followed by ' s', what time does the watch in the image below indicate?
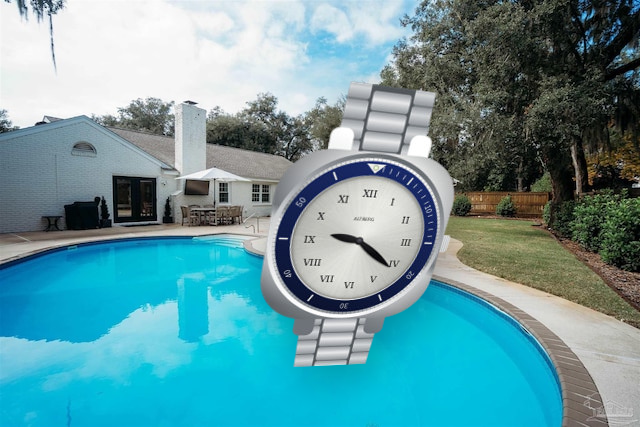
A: 9 h 21 min
